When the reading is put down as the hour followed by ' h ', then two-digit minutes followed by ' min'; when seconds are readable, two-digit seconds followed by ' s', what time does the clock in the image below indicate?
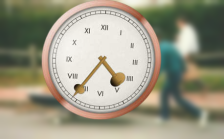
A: 4 h 36 min
